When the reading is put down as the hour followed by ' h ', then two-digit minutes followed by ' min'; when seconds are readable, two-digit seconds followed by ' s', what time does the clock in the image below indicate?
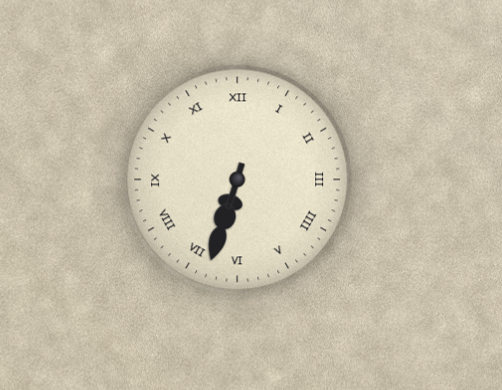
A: 6 h 33 min
